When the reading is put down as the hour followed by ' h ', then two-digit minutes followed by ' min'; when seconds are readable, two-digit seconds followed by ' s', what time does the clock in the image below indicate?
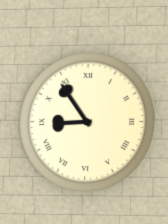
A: 8 h 54 min
